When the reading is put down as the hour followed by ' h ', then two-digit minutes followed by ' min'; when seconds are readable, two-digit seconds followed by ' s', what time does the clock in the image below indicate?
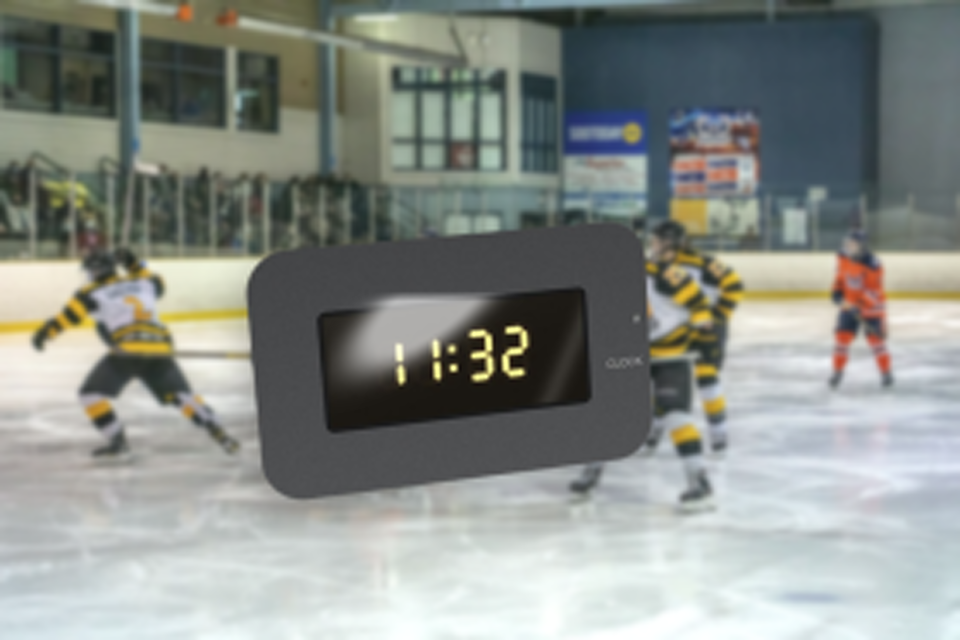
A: 11 h 32 min
